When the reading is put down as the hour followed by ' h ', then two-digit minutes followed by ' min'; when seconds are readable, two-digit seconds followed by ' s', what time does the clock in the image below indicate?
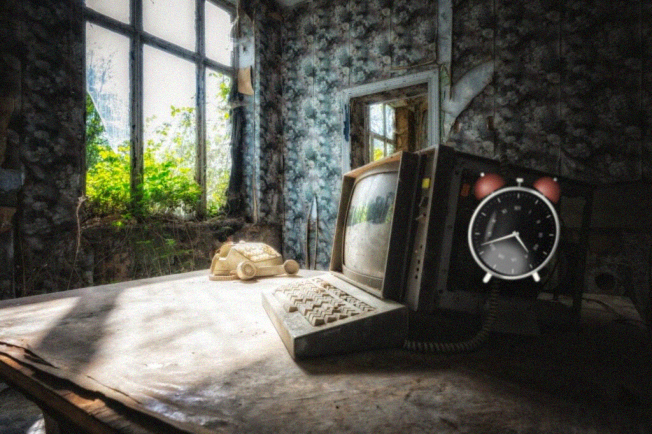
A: 4 h 42 min
